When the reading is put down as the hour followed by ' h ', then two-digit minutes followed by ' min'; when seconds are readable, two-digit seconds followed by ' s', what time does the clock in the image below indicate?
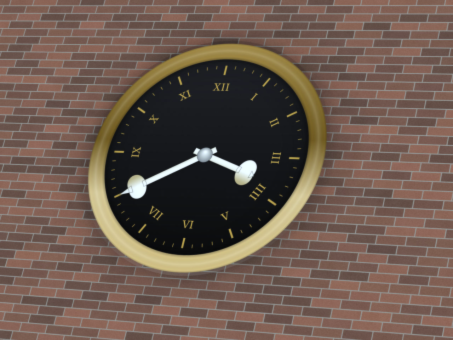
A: 3 h 40 min
